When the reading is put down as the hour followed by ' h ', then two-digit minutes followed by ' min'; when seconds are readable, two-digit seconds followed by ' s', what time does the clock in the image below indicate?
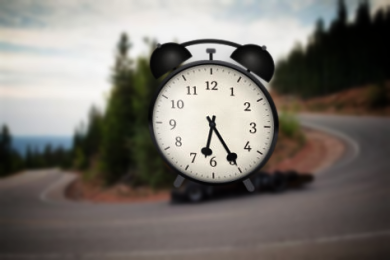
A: 6 h 25 min
